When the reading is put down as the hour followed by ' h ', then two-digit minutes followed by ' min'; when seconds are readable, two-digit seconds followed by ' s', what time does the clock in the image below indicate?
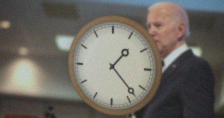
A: 1 h 23 min
